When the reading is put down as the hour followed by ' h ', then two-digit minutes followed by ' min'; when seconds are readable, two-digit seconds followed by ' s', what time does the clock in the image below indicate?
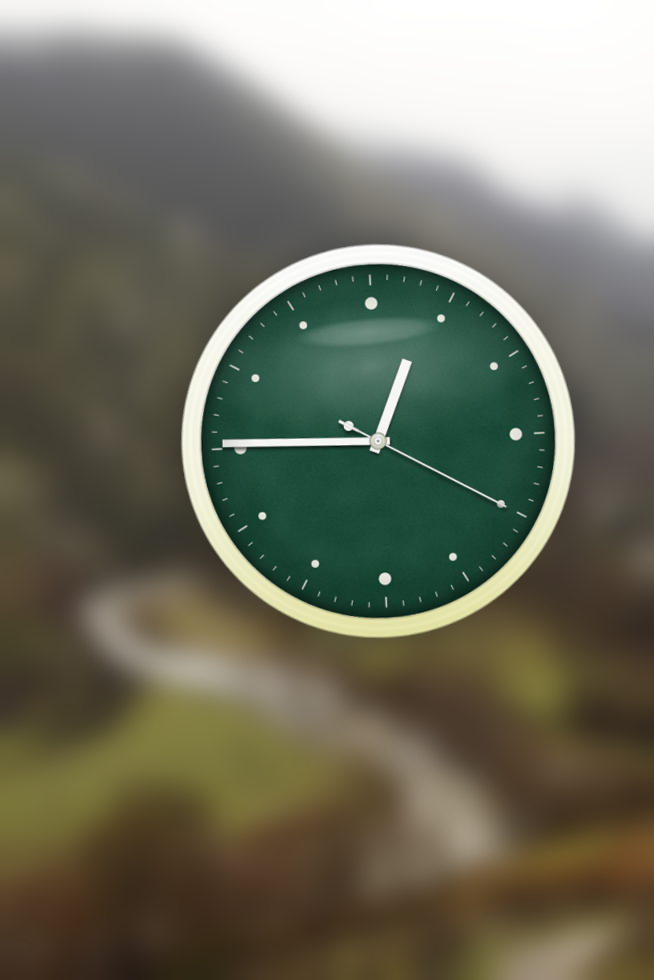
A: 12 h 45 min 20 s
